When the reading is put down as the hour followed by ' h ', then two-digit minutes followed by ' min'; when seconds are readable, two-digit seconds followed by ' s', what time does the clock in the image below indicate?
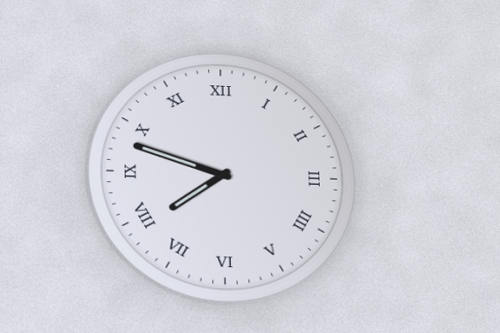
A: 7 h 48 min
